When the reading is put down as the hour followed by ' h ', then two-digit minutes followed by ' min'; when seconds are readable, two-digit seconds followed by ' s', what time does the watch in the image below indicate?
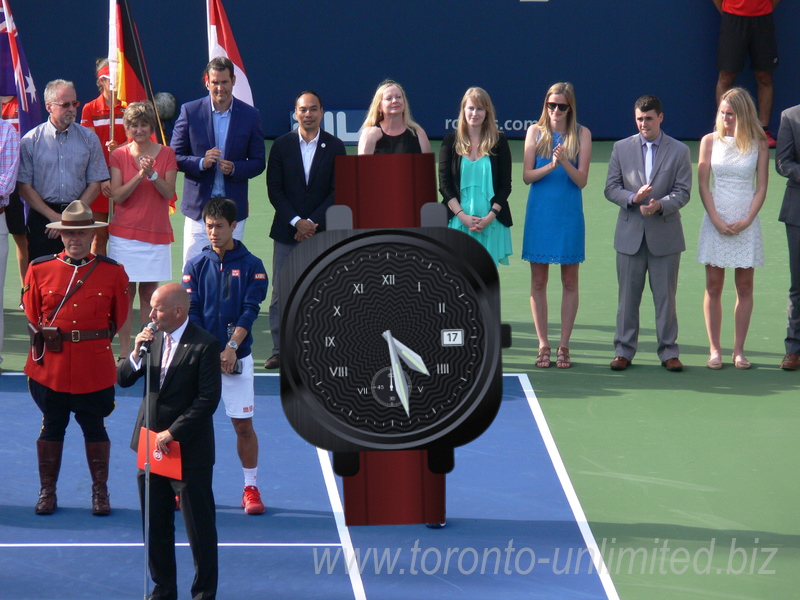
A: 4 h 28 min
